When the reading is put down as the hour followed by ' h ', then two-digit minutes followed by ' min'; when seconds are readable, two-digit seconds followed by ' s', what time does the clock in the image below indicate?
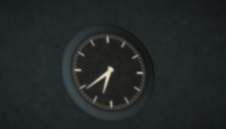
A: 6 h 39 min
